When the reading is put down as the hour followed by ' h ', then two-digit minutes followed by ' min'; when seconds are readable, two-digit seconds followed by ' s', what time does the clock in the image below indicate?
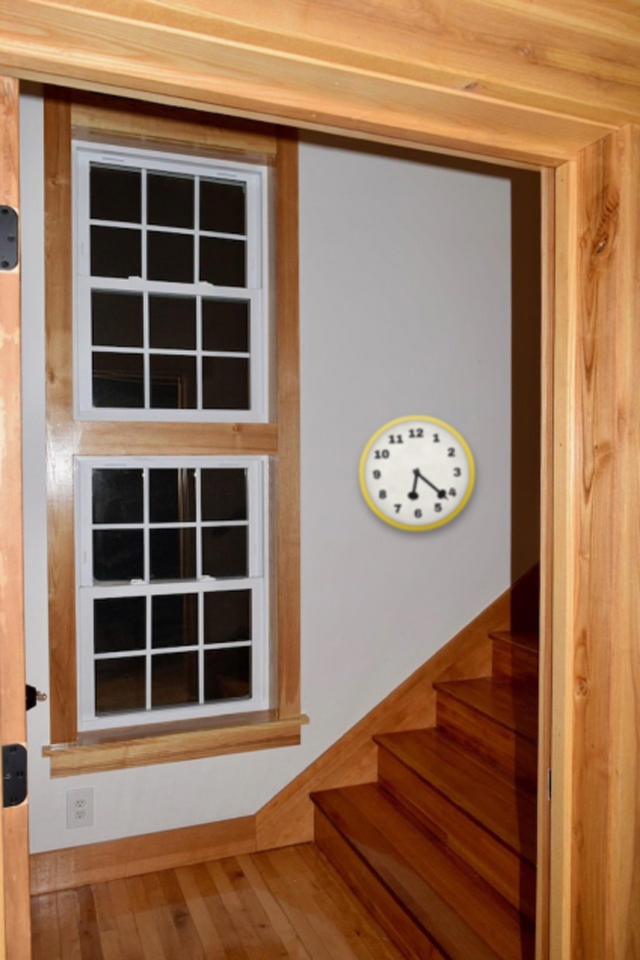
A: 6 h 22 min
